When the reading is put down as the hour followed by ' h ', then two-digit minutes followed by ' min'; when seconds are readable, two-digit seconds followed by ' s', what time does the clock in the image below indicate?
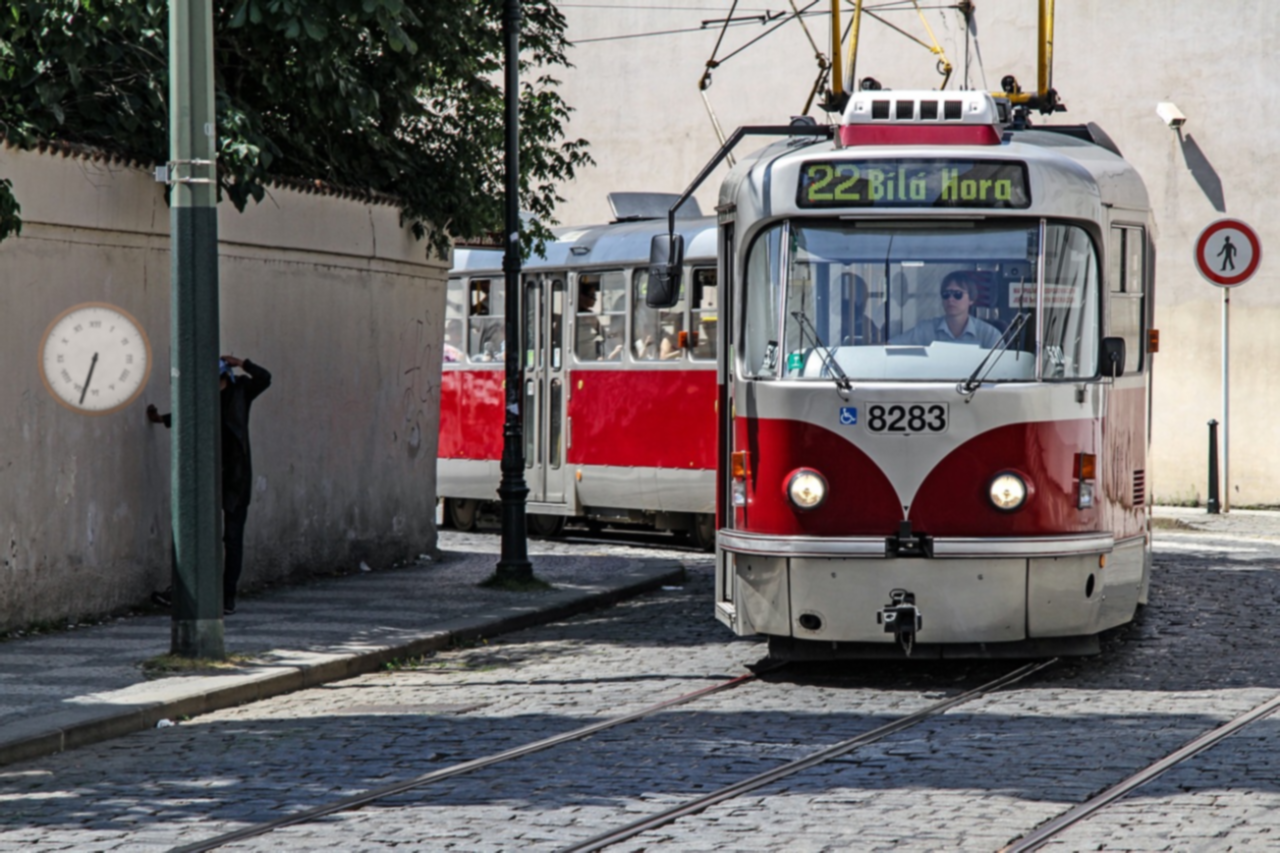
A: 6 h 33 min
